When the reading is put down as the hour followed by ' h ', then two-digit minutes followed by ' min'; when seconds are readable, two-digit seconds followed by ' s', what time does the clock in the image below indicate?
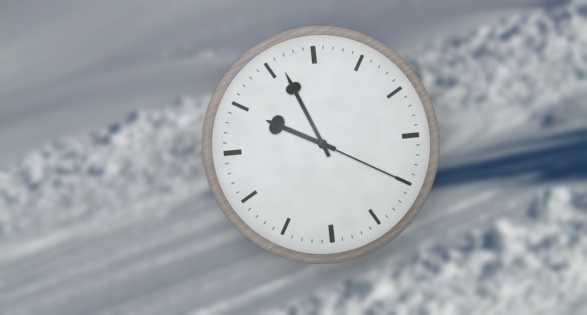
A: 9 h 56 min 20 s
